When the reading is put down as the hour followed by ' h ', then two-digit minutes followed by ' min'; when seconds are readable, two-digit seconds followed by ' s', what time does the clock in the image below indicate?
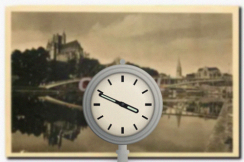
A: 3 h 49 min
